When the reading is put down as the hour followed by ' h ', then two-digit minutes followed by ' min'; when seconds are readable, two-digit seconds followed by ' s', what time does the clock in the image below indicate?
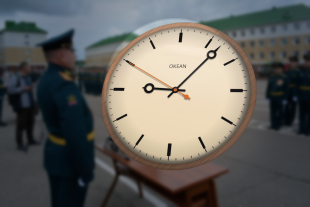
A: 9 h 06 min 50 s
